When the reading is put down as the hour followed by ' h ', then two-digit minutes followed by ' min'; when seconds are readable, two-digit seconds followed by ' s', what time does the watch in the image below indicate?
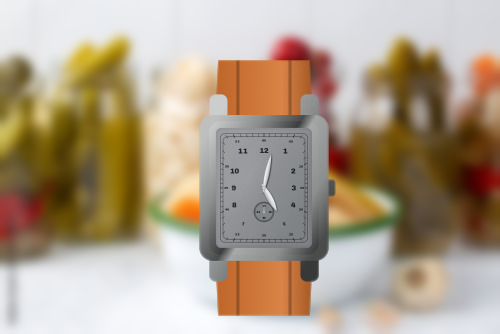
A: 5 h 02 min
